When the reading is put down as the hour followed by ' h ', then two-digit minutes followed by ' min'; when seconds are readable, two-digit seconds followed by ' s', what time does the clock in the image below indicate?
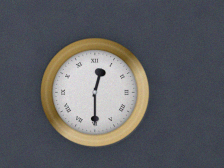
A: 12 h 30 min
